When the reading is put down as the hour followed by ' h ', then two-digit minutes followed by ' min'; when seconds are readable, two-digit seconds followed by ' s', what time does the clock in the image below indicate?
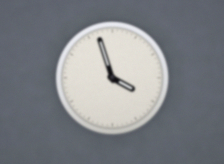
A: 3 h 57 min
